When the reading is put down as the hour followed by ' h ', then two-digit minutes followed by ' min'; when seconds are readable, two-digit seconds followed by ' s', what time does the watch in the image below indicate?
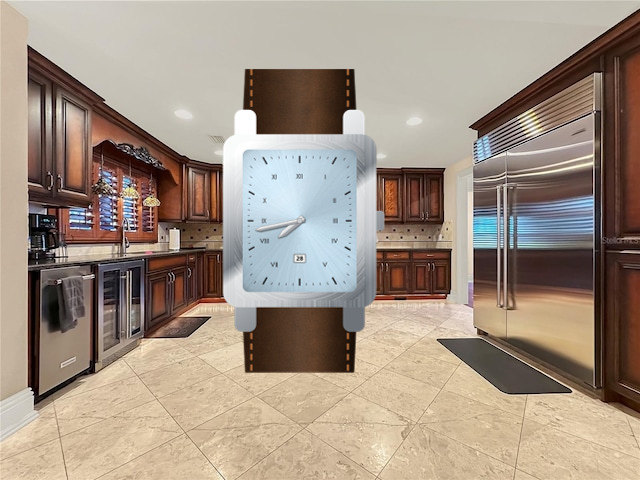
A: 7 h 43 min
